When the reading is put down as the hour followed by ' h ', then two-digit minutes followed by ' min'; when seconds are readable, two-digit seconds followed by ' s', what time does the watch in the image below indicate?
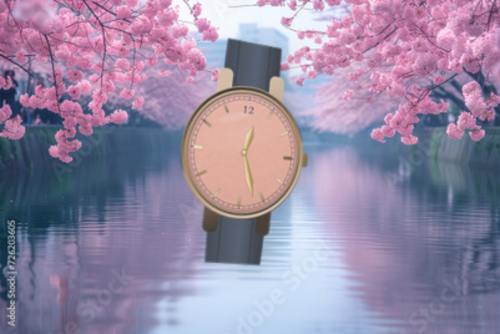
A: 12 h 27 min
